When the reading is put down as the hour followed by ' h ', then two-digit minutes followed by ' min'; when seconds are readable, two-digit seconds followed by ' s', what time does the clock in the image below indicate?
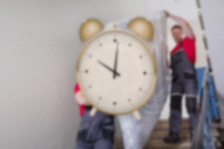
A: 10 h 01 min
